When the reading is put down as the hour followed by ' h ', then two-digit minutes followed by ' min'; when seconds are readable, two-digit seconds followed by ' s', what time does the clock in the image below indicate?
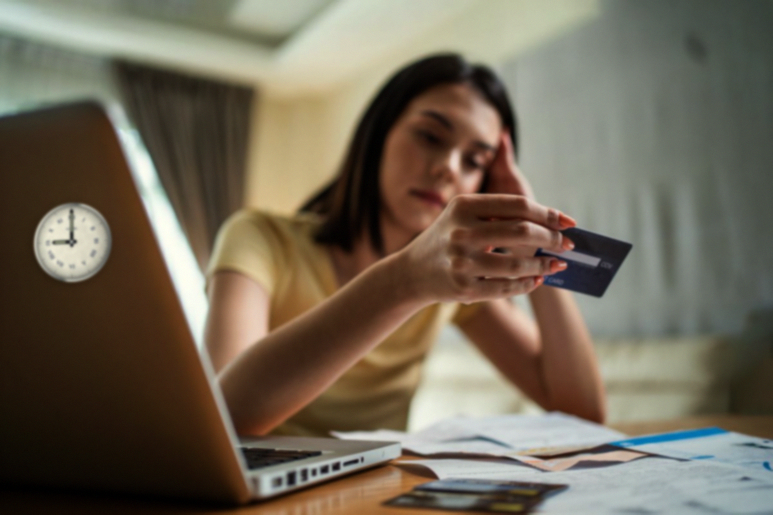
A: 9 h 00 min
